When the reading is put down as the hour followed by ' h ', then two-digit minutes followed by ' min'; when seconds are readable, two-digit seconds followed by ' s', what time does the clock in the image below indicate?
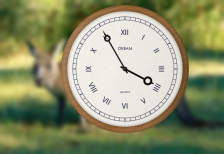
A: 3 h 55 min
